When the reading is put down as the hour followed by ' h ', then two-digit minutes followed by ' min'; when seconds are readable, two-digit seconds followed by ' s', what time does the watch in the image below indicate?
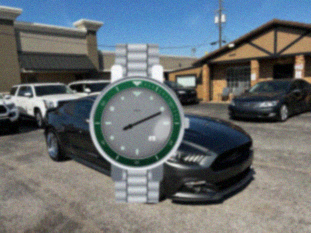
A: 8 h 11 min
